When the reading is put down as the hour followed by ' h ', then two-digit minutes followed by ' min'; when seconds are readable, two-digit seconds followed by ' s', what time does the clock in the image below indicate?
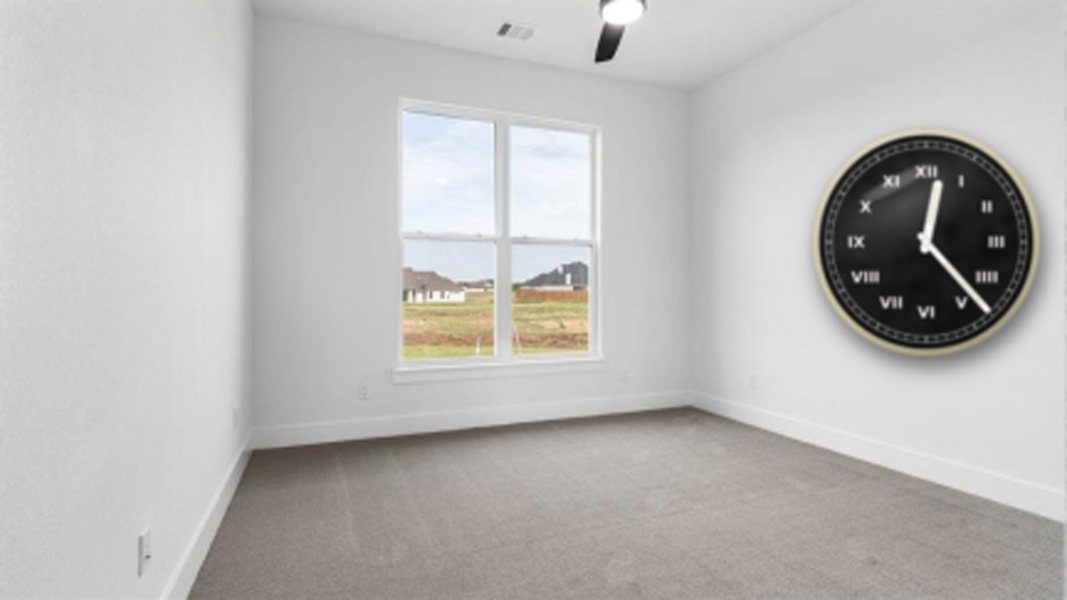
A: 12 h 23 min
